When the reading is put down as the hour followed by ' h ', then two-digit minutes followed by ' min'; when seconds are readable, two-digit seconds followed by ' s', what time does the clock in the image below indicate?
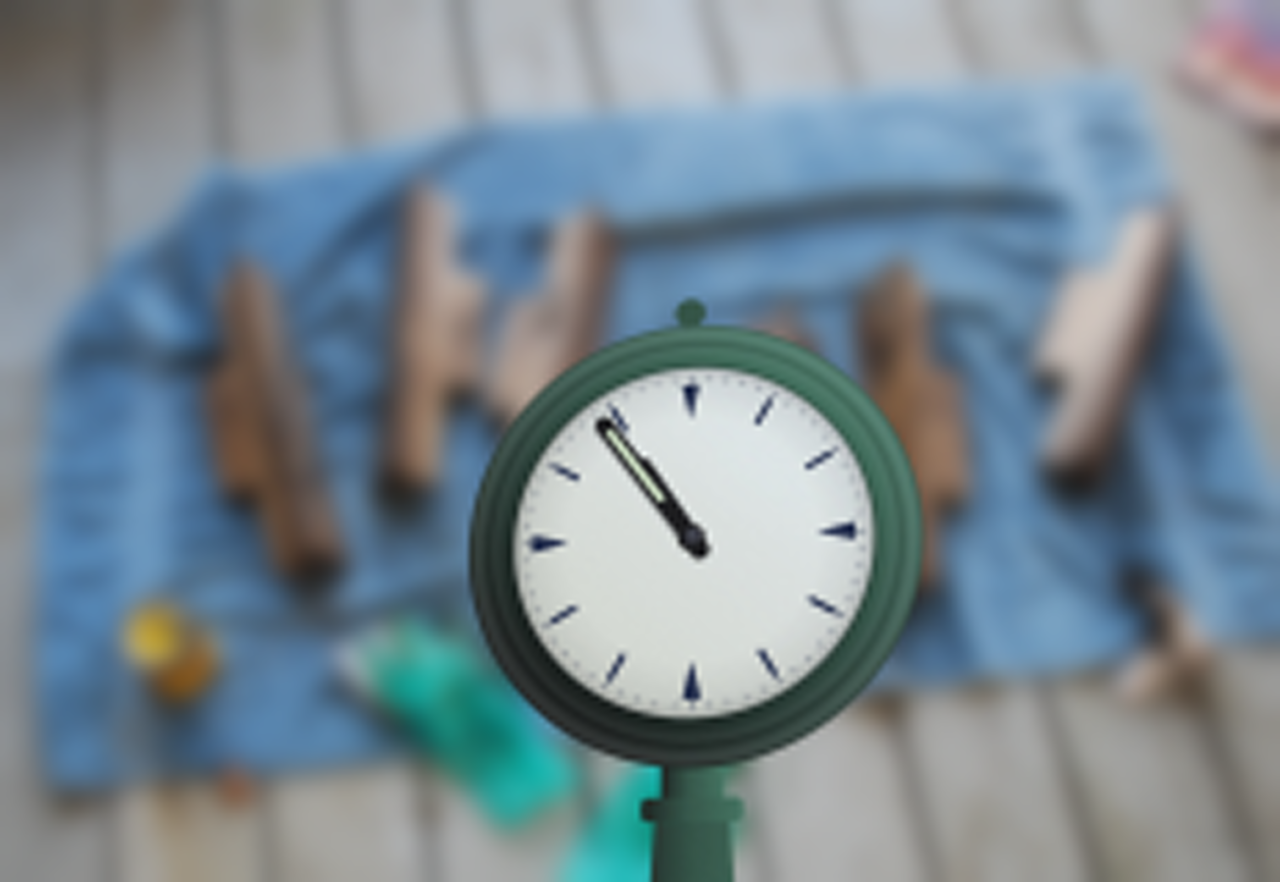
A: 10 h 54 min
